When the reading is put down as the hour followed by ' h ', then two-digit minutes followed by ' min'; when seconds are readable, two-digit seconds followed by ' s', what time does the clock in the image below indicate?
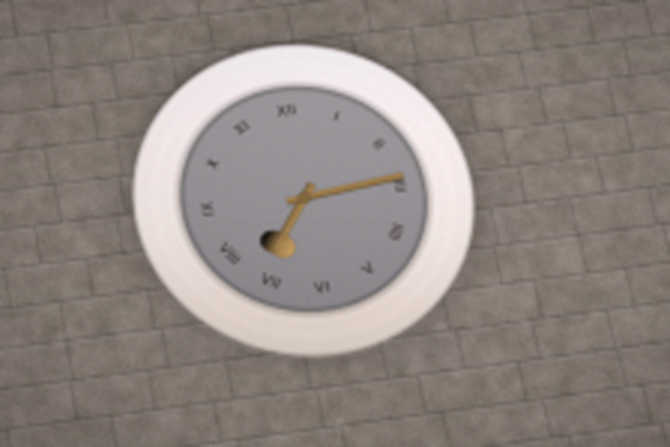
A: 7 h 14 min
